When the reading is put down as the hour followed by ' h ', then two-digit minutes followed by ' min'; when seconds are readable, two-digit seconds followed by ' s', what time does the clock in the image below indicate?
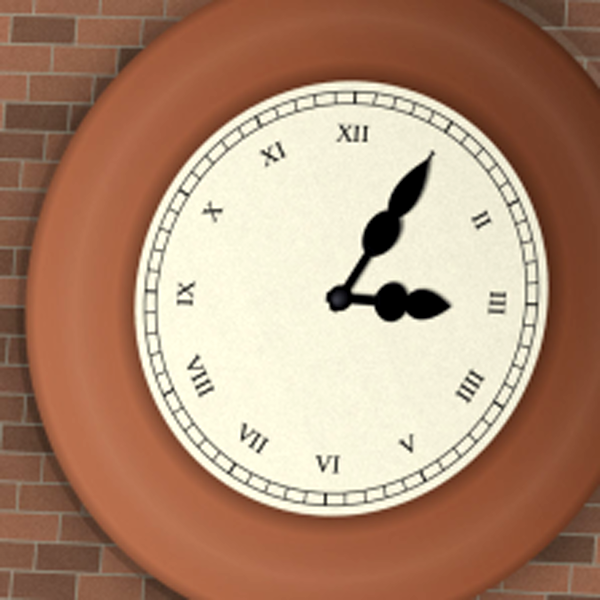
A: 3 h 05 min
